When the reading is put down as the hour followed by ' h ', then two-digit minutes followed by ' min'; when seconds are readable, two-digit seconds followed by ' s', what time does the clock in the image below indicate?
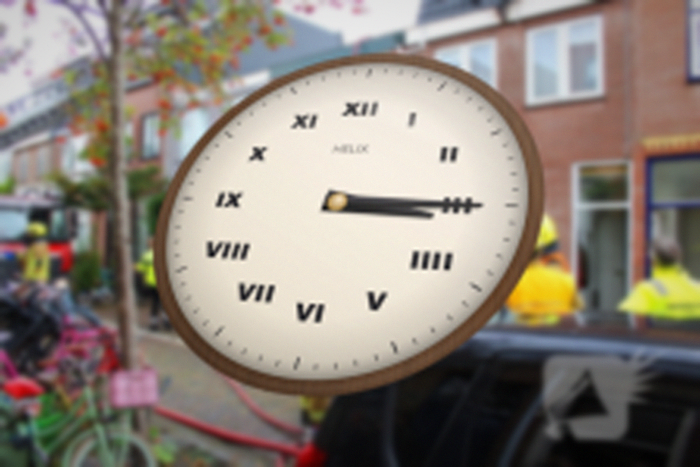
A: 3 h 15 min
